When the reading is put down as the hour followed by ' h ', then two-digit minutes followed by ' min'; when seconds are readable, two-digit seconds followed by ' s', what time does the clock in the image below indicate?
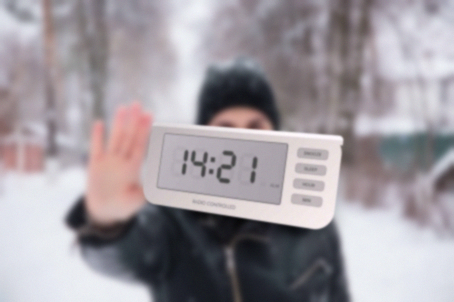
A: 14 h 21 min
